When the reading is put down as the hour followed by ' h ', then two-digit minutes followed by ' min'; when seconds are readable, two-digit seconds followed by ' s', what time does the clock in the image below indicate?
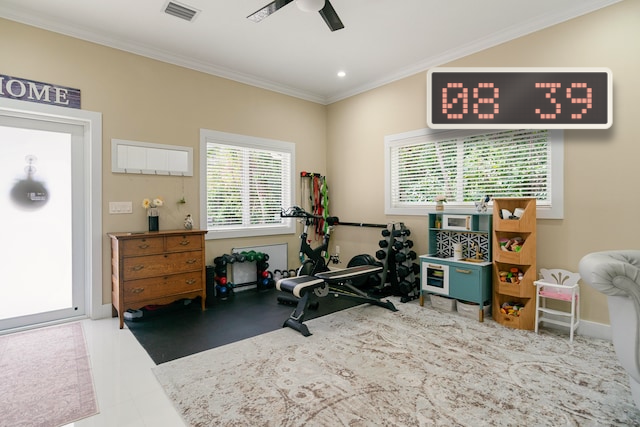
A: 8 h 39 min
